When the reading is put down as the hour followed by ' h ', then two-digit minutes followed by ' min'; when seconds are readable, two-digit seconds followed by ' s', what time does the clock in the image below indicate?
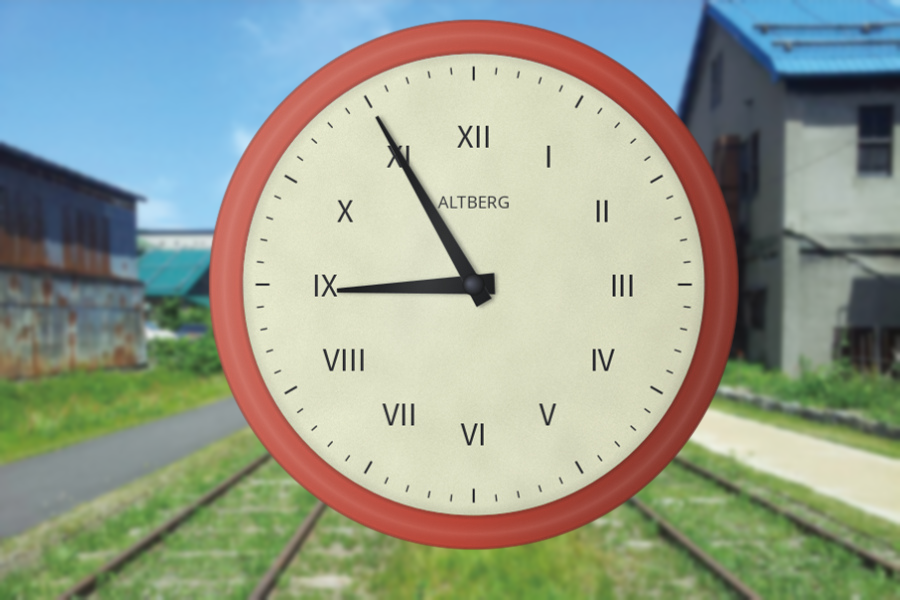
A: 8 h 55 min
